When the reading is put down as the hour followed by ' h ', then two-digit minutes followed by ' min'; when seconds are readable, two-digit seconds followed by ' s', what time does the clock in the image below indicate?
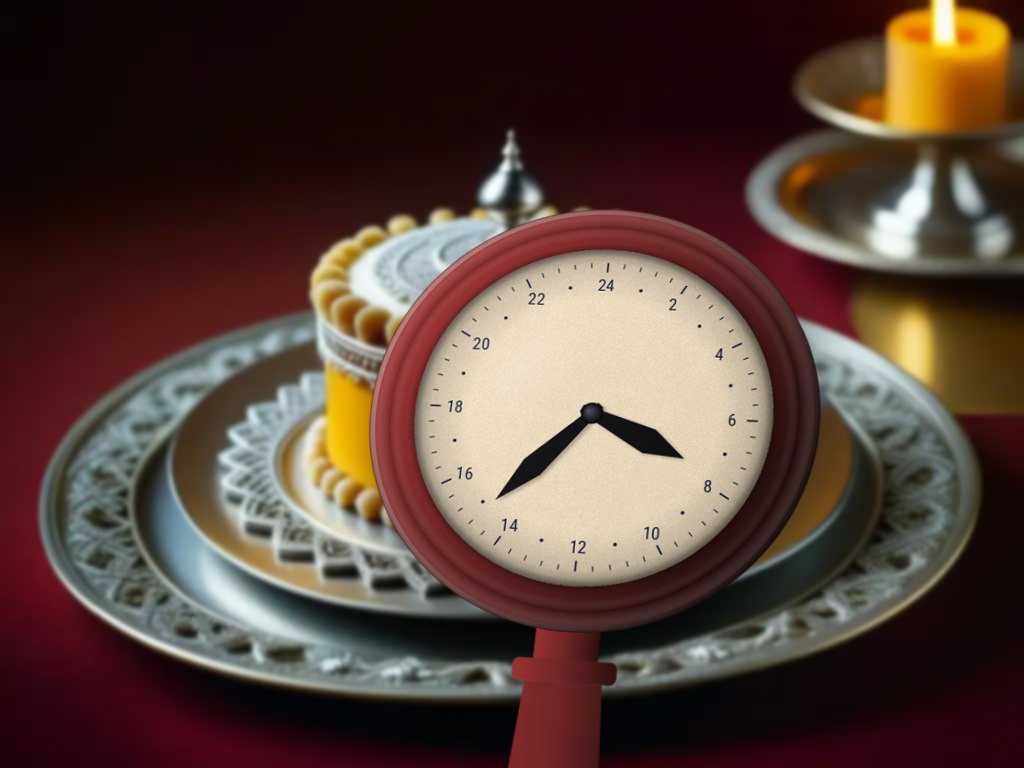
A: 7 h 37 min
